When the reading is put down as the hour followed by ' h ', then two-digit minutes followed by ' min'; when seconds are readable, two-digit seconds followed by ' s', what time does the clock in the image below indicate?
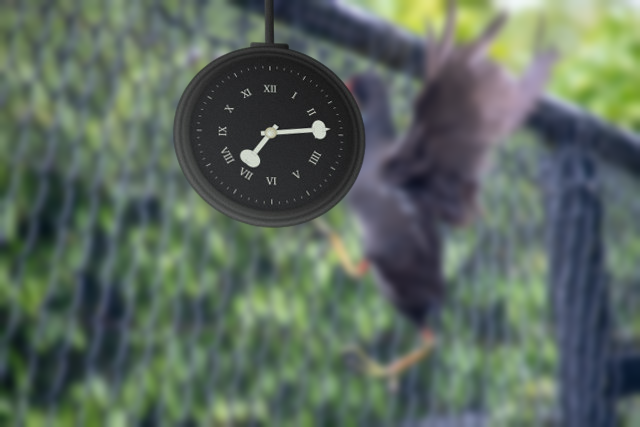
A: 7 h 14 min
